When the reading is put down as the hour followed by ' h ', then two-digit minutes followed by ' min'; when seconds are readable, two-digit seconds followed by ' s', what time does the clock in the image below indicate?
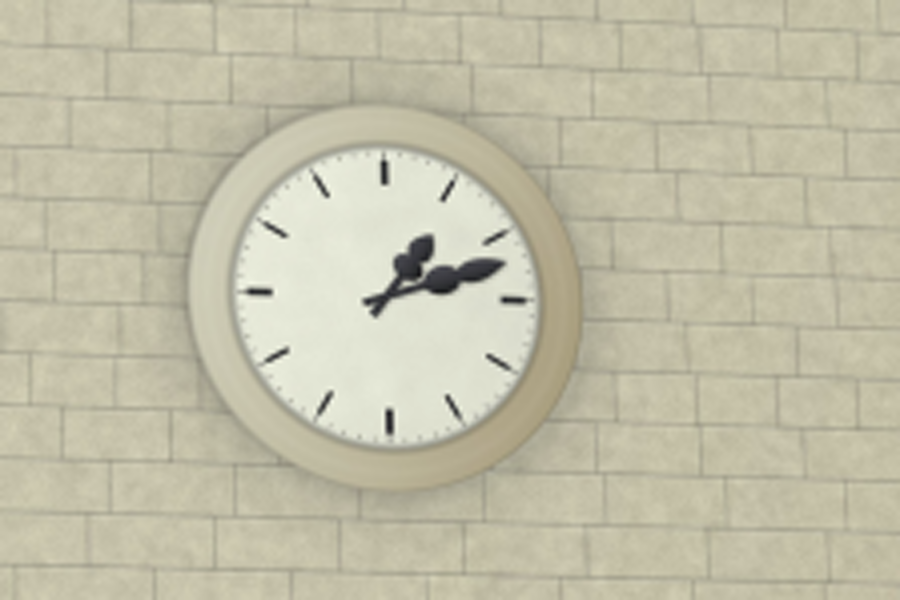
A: 1 h 12 min
